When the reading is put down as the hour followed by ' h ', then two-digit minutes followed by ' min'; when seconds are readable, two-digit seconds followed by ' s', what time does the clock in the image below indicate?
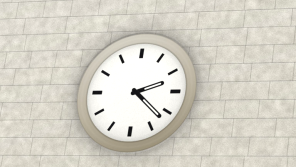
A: 2 h 22 min
